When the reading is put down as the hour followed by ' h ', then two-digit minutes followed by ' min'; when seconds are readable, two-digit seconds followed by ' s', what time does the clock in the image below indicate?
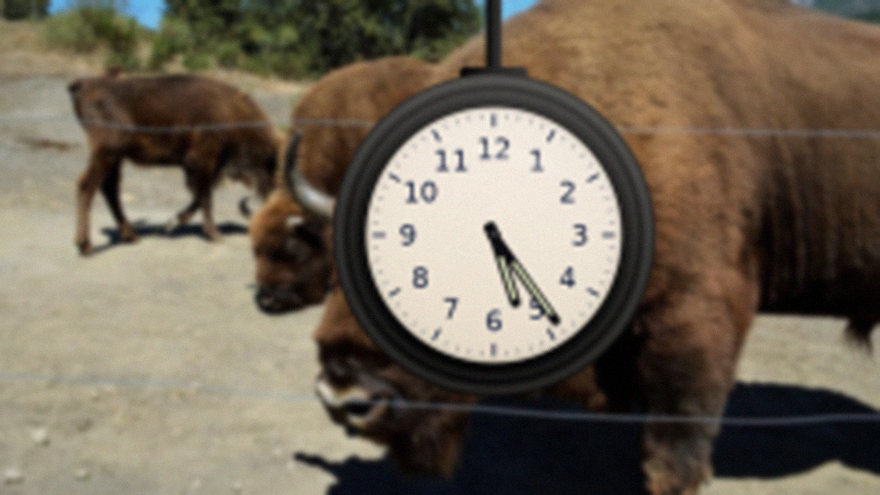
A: 5 h 24 min
